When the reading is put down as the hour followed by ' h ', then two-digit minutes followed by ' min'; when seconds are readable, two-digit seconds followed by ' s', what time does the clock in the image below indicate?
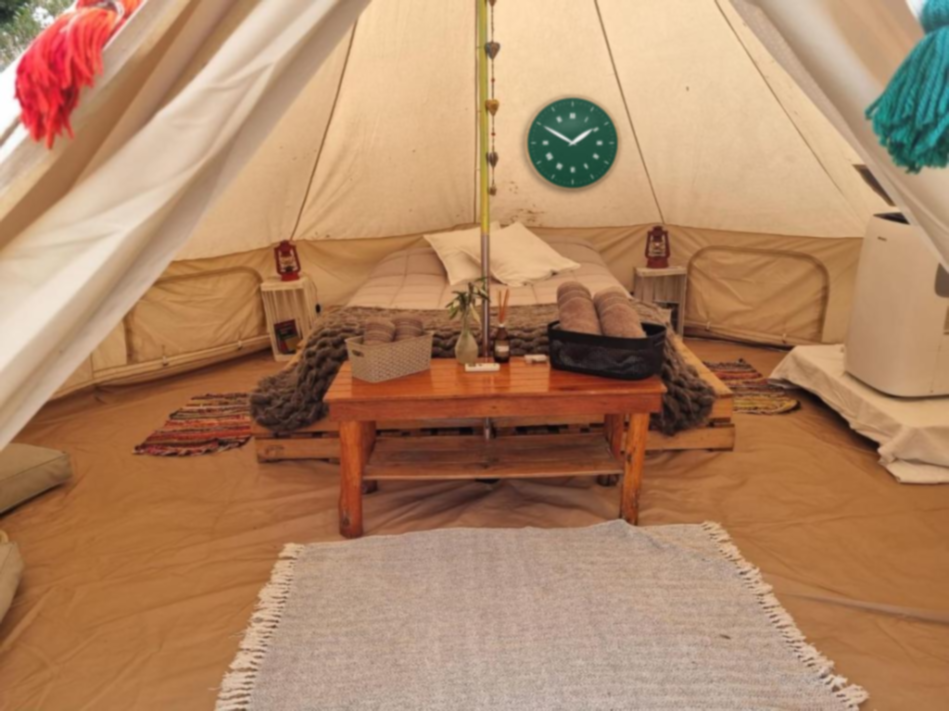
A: 1 h 50 min
